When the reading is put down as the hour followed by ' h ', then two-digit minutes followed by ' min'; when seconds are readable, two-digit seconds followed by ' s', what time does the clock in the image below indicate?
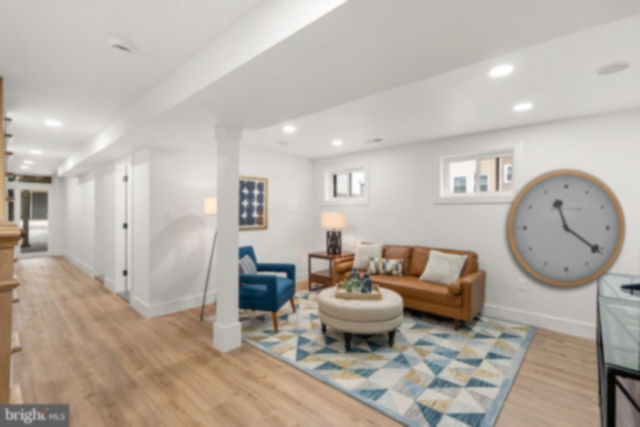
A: 11 h 21 min
